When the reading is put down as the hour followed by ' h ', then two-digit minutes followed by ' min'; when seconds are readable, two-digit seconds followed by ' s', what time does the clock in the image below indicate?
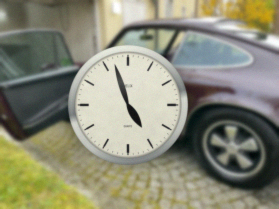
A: 4 h 57 min
